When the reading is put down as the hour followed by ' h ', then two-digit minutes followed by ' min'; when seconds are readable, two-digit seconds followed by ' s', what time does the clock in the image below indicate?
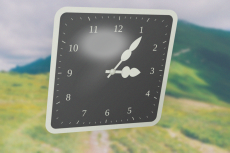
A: 3 h 06 min
